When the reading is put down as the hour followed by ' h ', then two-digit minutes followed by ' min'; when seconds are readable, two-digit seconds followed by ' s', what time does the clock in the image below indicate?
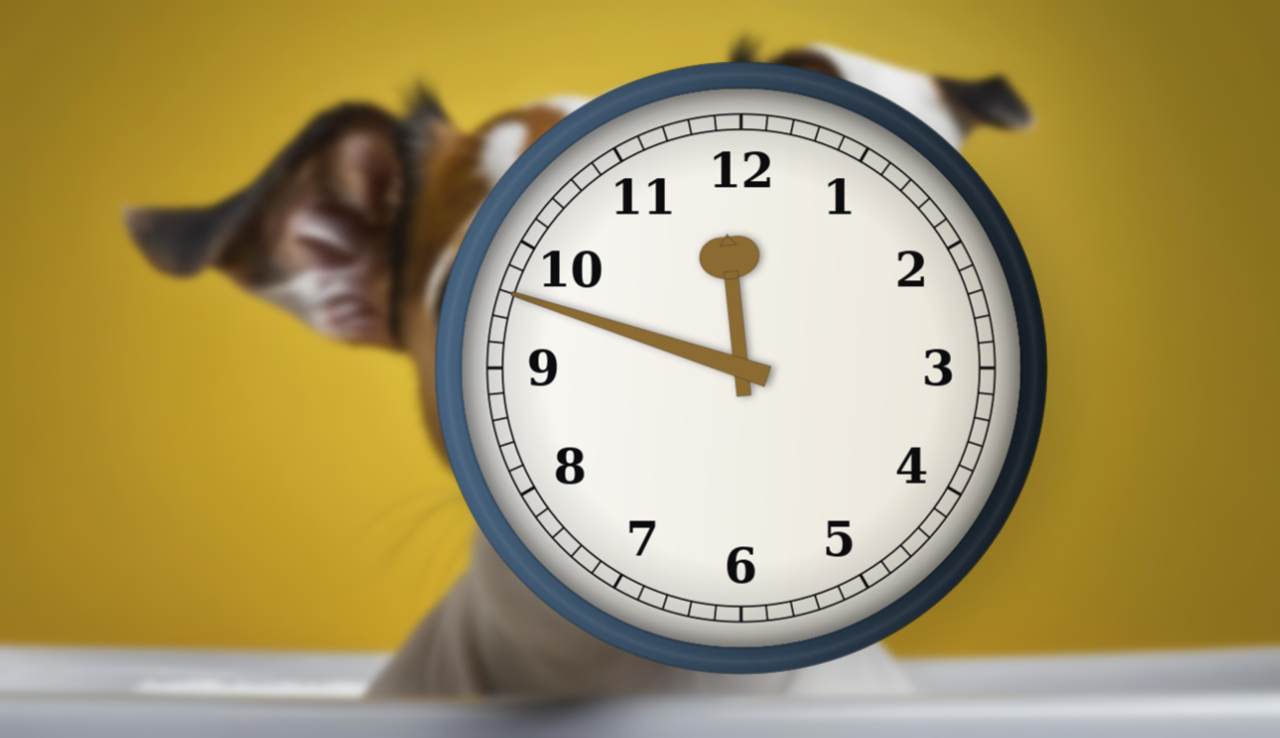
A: 11 h 48 min
